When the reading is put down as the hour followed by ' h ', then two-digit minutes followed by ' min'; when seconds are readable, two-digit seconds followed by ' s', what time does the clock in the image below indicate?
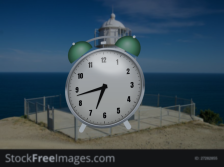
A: 6 h 43 min
